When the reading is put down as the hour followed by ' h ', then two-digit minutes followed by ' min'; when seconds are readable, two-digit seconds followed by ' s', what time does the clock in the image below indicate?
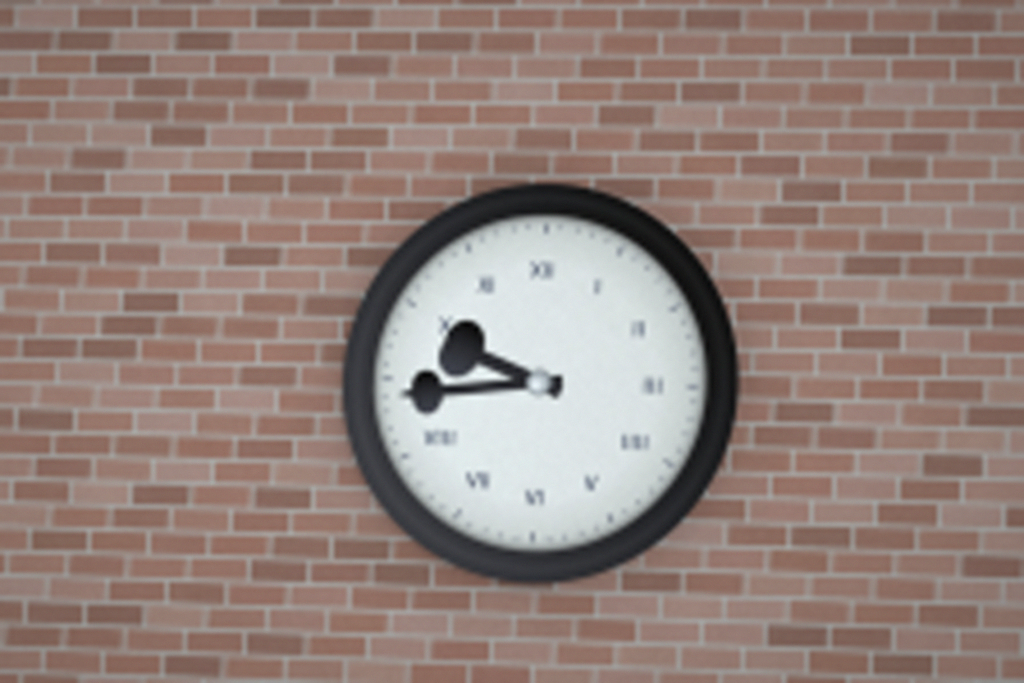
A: 9 h 44 min
